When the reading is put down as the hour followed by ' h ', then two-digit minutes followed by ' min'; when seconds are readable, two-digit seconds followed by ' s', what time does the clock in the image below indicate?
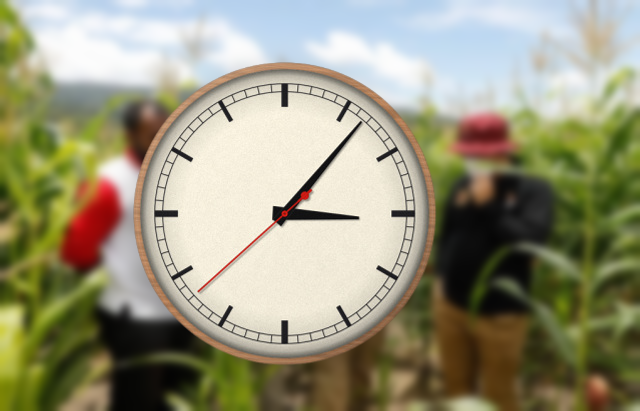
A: 3 h 06 min 38 s
